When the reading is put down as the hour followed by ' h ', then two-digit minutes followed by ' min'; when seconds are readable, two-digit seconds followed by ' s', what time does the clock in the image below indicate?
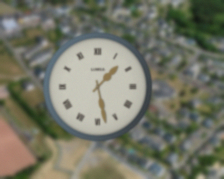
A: 1 h 28 min
